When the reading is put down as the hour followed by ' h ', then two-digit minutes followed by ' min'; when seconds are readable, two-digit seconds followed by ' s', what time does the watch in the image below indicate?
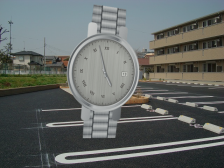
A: 4 h 57 min
